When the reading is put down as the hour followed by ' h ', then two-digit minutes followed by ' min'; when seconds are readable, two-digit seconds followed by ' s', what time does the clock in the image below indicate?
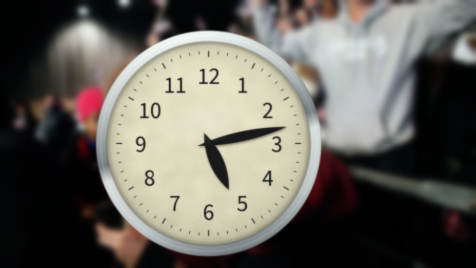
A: 5 h 13 min
